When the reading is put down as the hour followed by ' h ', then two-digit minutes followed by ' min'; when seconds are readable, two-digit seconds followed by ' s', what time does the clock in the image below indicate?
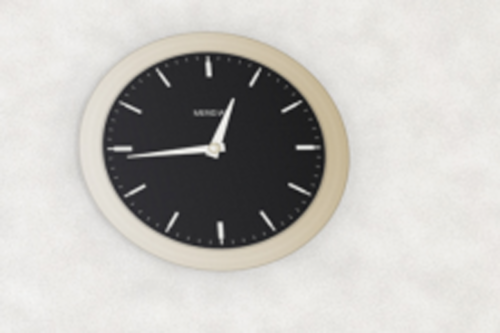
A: 12 h 44 min
